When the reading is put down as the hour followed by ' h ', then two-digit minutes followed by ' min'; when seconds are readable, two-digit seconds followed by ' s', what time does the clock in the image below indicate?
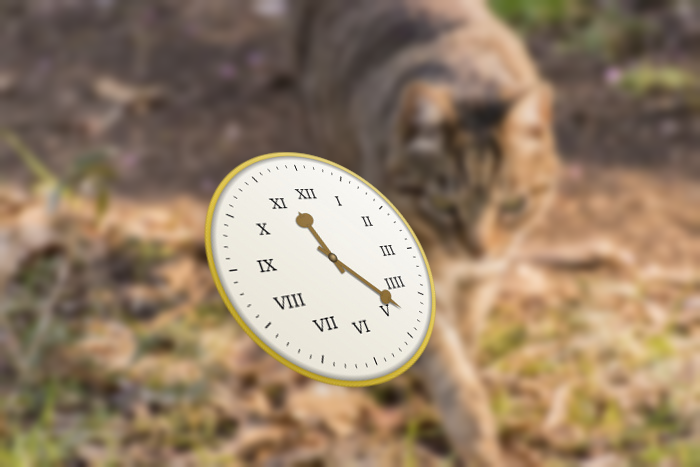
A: 11 h 23 min
